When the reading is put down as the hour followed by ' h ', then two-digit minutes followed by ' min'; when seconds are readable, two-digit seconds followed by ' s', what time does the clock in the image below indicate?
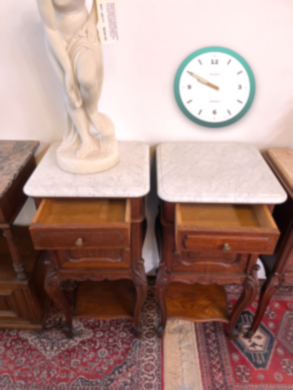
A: 9 h 50 min
